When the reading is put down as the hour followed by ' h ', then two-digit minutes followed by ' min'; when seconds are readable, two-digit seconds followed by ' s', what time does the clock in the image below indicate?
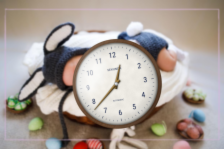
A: 12 h 38 min
